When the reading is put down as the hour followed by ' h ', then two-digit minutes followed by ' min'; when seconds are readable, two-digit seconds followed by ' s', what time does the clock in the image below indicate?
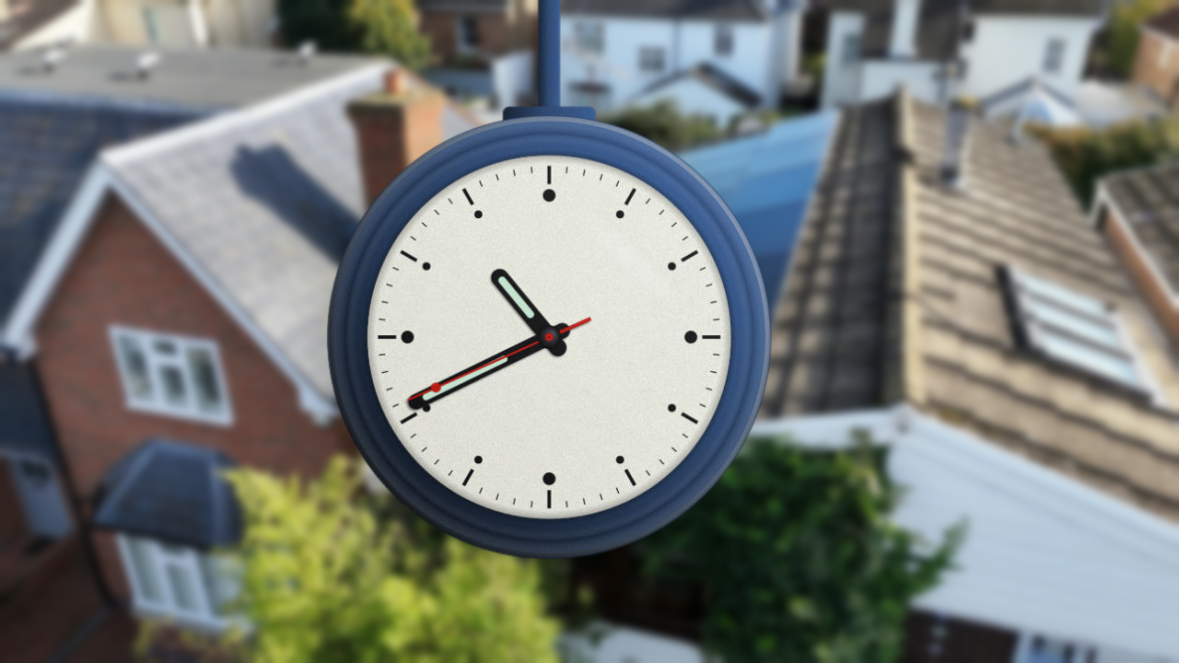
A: 10 h 40 min 41 s
